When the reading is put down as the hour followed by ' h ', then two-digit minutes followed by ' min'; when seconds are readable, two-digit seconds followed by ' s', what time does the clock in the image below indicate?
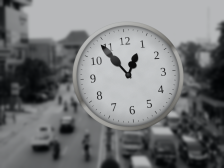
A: 12 h 54 min
